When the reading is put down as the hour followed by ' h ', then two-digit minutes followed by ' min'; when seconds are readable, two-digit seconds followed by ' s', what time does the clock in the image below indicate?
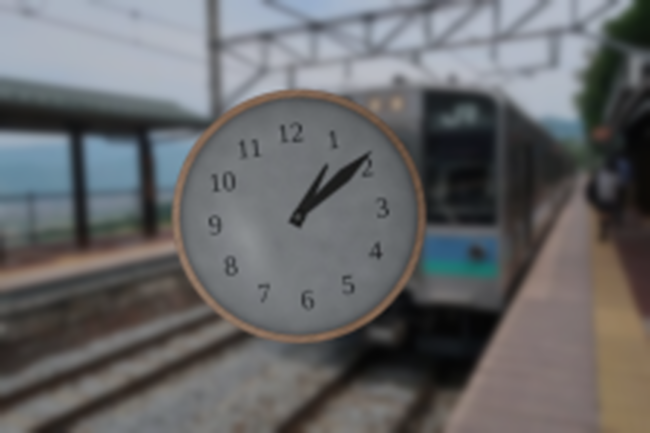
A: 1 h 09 min
